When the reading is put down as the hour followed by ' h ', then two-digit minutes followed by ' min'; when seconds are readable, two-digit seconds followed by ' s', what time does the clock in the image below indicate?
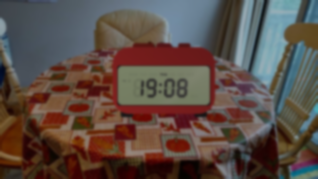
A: 19 h 08 min
